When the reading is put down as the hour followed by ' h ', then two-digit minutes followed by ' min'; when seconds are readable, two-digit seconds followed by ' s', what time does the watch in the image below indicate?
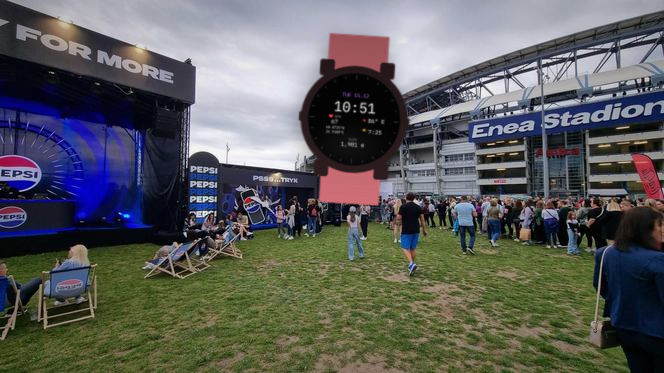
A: 10 h 51 min
